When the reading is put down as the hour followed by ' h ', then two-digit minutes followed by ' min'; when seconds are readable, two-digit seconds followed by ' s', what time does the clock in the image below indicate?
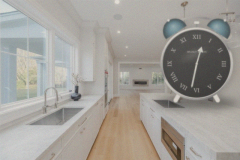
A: 12 h 32 min
